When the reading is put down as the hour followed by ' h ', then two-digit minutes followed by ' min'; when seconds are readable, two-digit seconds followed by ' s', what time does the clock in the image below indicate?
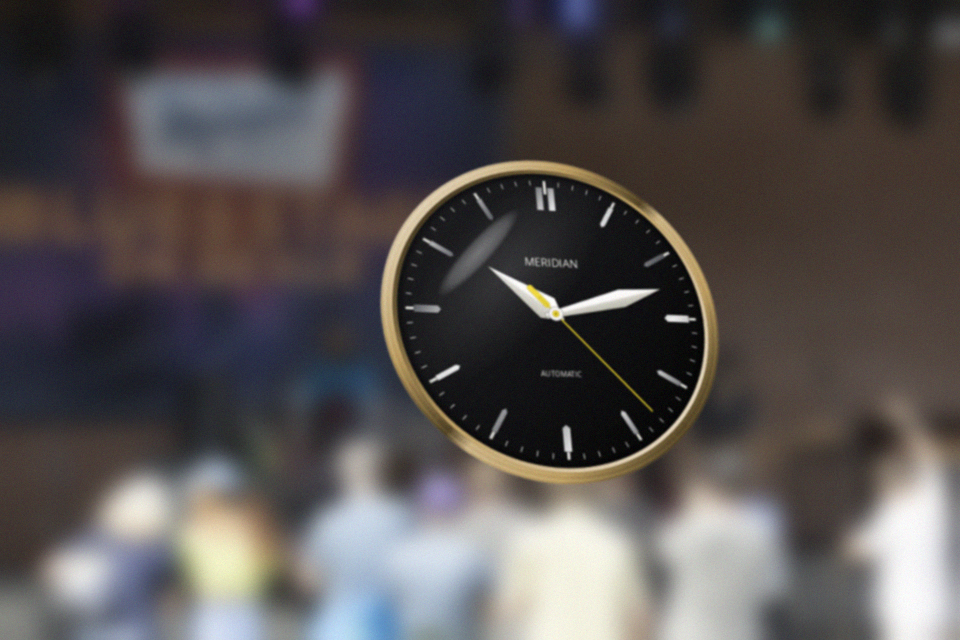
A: 10 h 12 min 23 s
